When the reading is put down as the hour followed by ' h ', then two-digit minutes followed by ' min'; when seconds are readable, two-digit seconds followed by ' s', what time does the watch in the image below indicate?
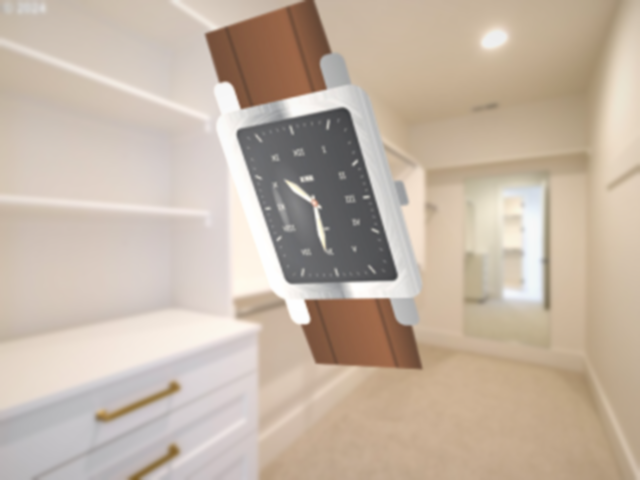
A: 10 h 31 min
